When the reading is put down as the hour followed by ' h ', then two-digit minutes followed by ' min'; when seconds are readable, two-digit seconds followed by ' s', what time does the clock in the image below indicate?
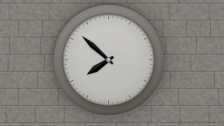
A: 7 h 52 min
